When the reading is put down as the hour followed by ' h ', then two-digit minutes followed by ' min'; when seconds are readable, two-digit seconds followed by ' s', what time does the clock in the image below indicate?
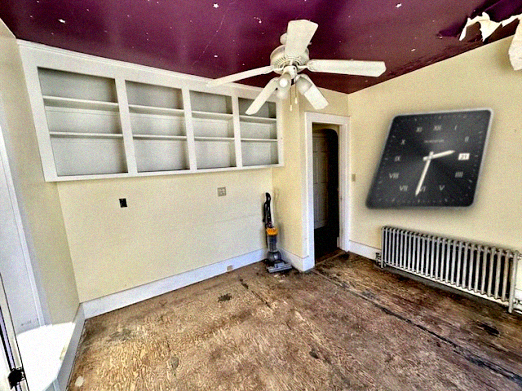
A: 2 h 31 min
